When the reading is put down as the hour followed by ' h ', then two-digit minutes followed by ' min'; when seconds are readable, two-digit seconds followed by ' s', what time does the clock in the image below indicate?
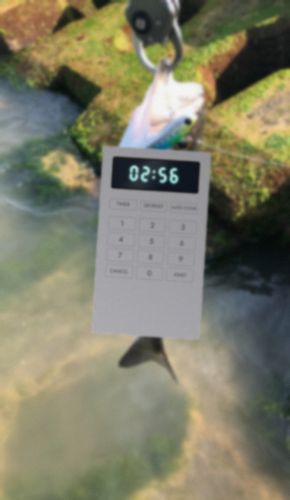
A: 2 h 56 min
